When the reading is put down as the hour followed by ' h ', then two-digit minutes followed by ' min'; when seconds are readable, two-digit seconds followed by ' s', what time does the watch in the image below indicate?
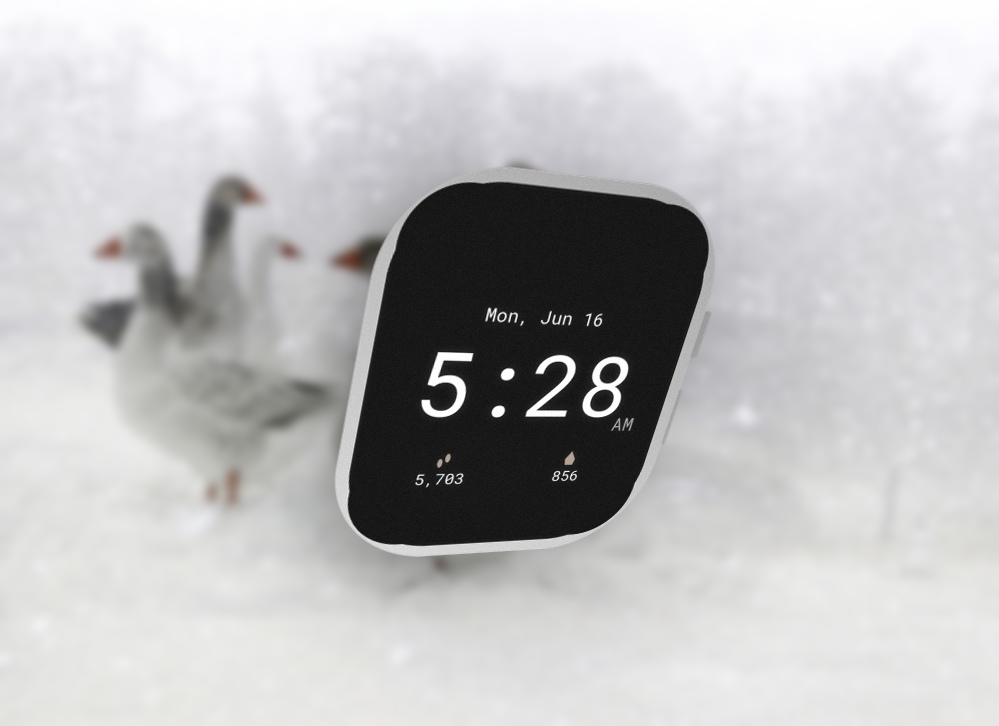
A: 5 h 28 min
